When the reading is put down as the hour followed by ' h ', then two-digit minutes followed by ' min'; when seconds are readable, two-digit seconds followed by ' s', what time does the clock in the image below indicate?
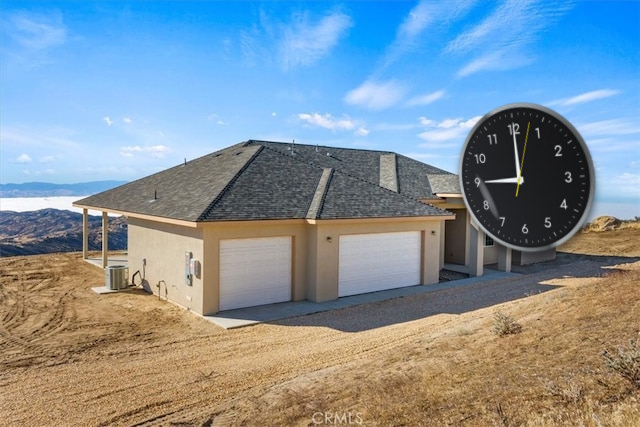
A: 9 h 00 min 03 s
